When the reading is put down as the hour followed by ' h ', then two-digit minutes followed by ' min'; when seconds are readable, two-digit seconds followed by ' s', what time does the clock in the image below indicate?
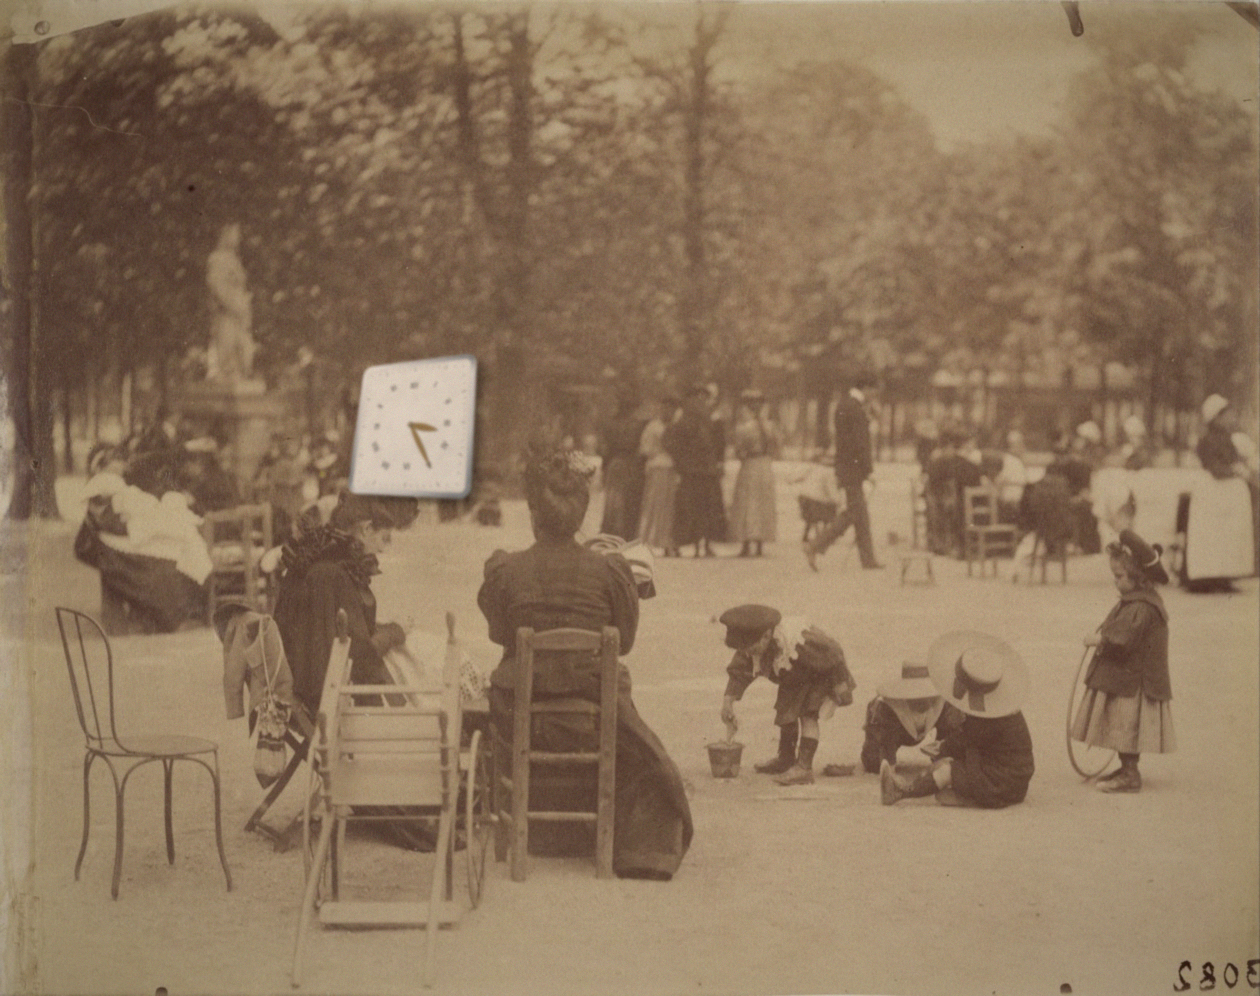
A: 3 h 25 min
